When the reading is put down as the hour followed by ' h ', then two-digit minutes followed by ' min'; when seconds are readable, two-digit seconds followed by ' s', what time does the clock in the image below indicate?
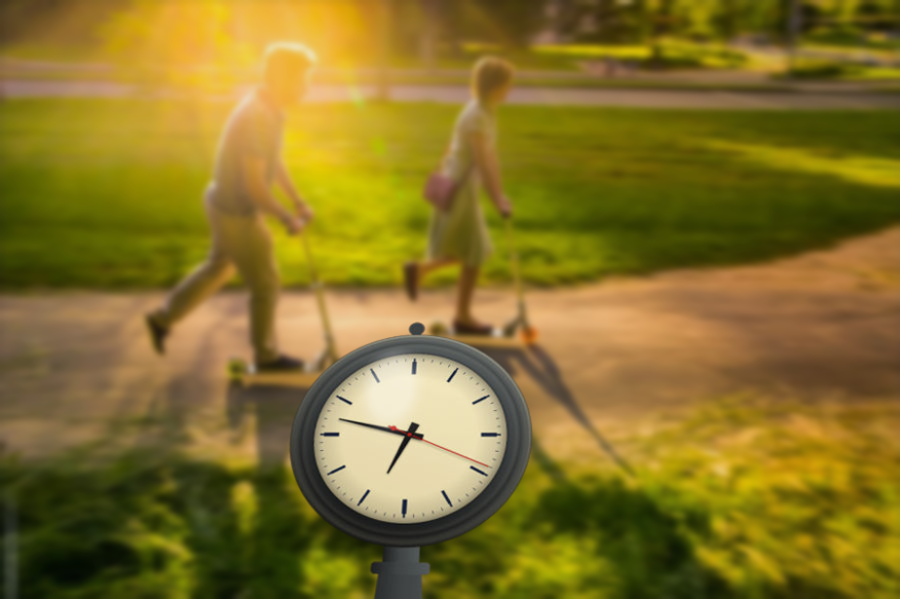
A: 6 h 47 min 19 s
